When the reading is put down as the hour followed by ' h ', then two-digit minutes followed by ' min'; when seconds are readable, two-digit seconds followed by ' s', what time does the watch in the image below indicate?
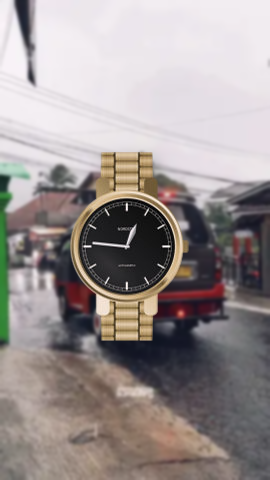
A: 12 h 46 min
